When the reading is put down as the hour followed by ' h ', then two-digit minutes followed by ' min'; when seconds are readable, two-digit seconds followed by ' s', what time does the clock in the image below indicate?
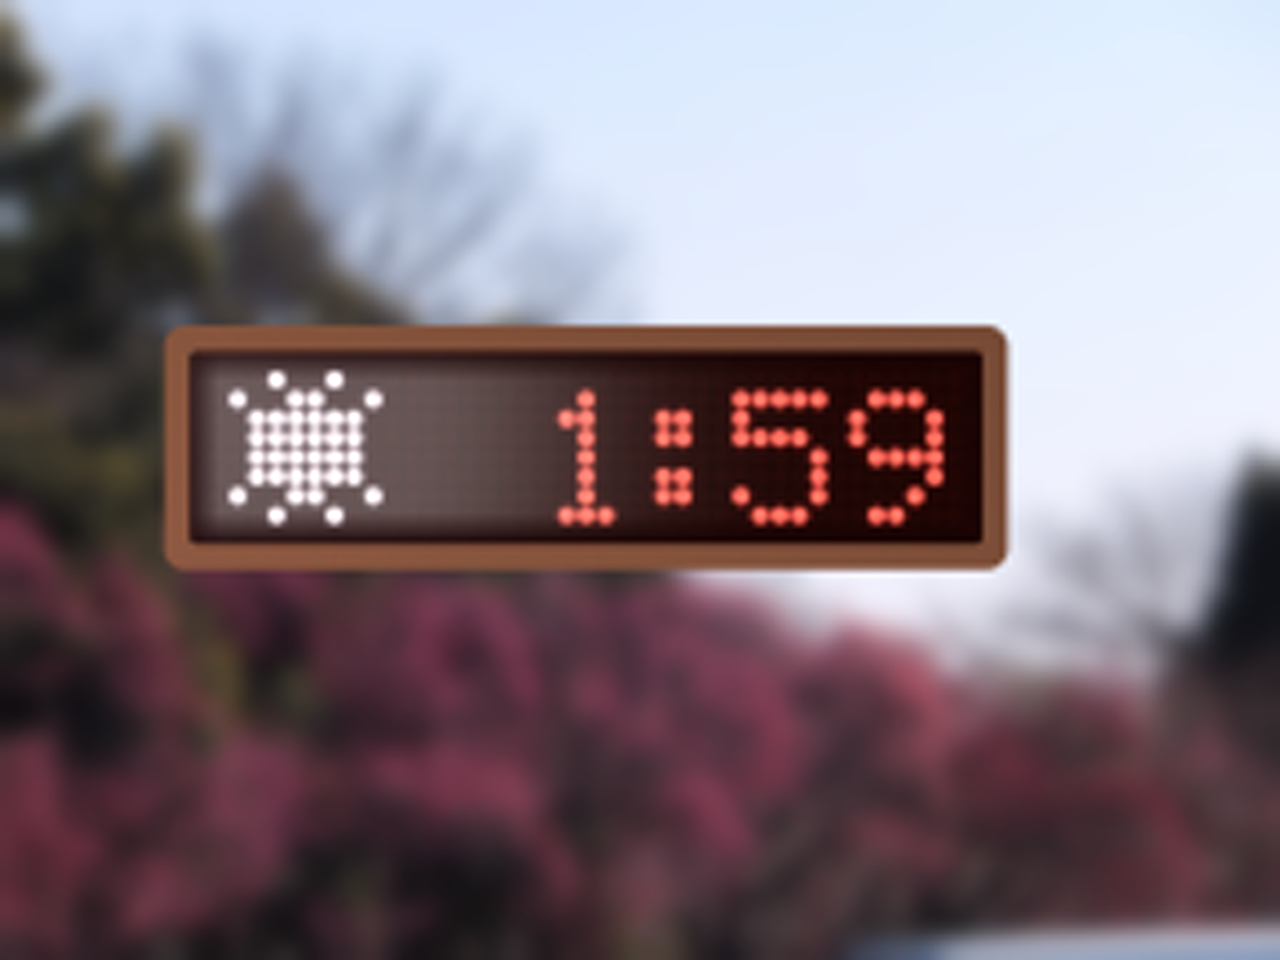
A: 1 h 59 min
